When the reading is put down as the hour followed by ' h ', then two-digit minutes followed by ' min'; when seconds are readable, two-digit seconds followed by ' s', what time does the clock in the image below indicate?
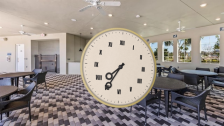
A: 7 h 35 min
